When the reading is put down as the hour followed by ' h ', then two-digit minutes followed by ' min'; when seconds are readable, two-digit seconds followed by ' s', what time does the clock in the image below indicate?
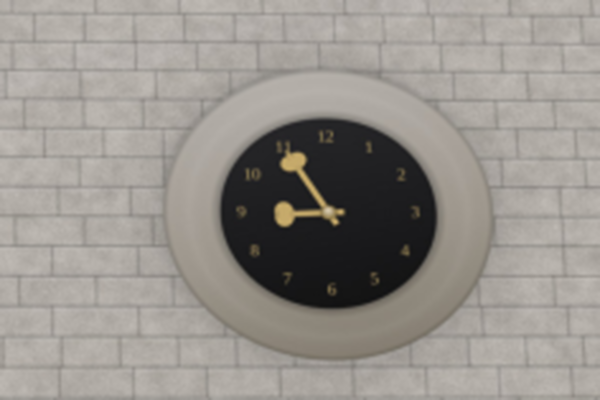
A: 8 h 55 min
